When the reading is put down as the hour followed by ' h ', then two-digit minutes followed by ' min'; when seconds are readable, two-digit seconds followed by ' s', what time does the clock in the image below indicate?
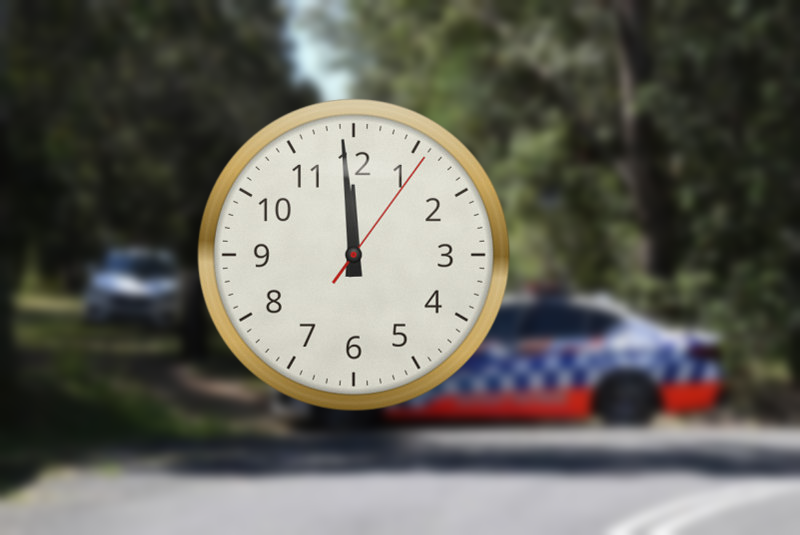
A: 11 h 59 min 06 s
